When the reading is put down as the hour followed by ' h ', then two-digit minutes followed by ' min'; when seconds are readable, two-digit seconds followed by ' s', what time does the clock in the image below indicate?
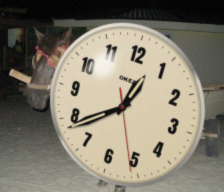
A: 12 h 38 min 26 s
